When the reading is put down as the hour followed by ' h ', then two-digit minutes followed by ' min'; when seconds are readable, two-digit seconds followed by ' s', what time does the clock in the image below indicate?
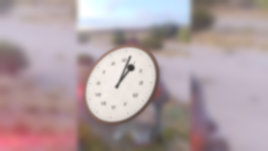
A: 1 h 02 min
